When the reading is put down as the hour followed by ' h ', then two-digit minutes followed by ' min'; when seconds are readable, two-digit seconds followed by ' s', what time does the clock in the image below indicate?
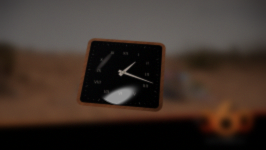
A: 1 h 18 min
